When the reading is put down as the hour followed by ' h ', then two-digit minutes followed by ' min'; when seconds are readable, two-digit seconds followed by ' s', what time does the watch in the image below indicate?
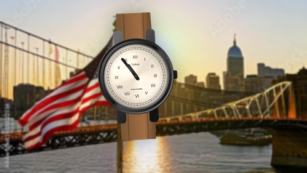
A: 10 h 54 min
